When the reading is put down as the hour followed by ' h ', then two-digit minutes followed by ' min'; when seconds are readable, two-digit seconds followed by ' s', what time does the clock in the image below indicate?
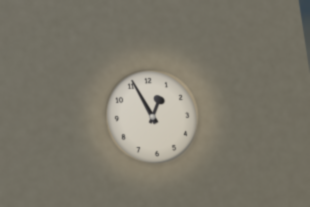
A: 12 h 56 min
